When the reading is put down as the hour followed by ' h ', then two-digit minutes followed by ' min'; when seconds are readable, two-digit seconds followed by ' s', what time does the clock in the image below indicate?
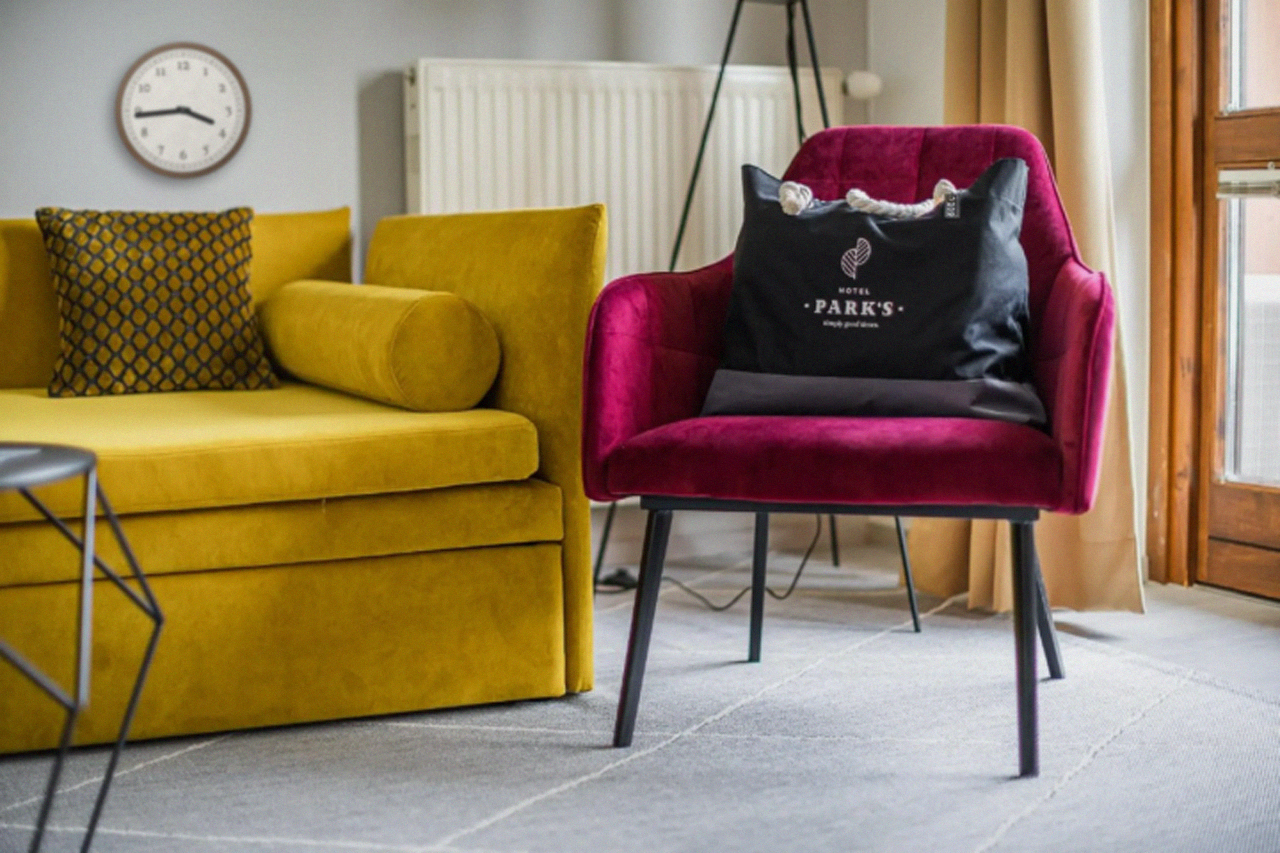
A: 3 h 44 min
